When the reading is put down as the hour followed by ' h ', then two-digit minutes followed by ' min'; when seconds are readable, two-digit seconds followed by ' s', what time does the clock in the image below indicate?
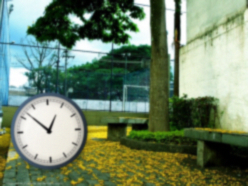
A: 12 h 52 min
